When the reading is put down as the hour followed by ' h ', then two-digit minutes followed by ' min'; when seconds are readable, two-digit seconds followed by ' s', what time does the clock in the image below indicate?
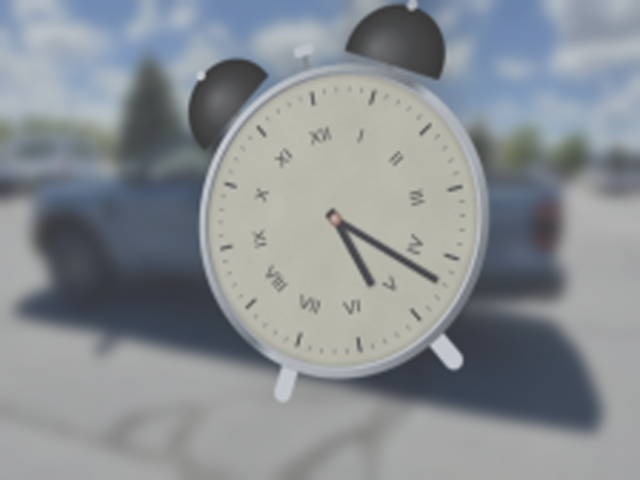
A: 5 h 22 min
